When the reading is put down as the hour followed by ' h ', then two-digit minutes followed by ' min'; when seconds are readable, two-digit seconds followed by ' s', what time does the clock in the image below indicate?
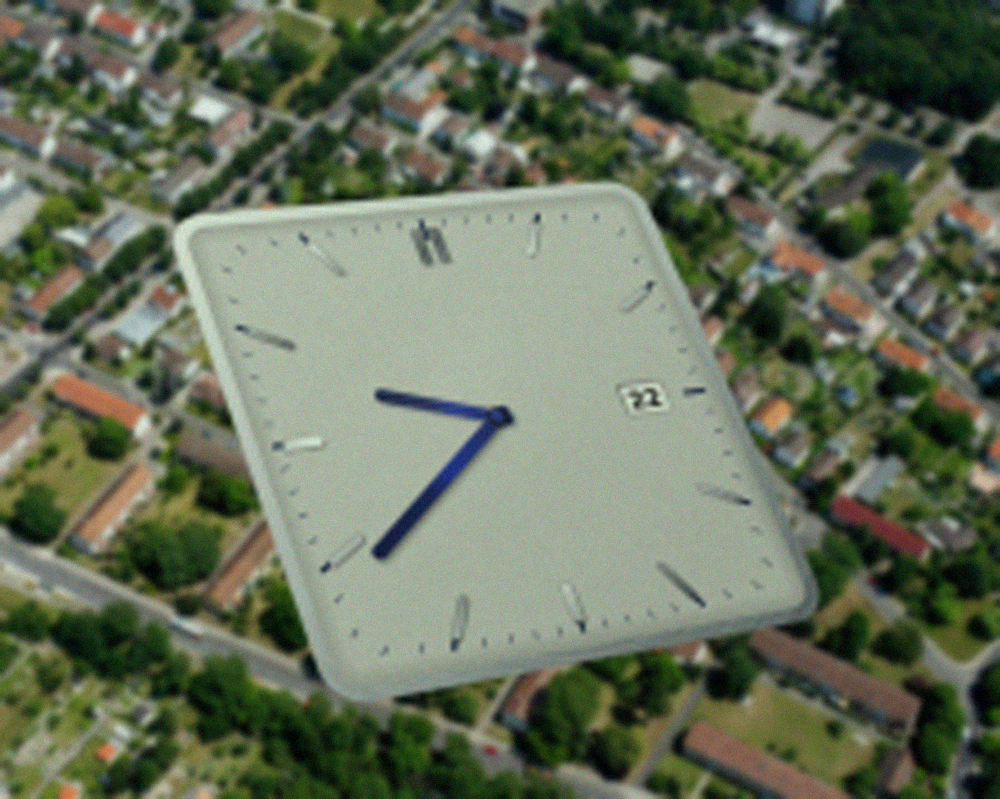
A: 9 h 39 min
